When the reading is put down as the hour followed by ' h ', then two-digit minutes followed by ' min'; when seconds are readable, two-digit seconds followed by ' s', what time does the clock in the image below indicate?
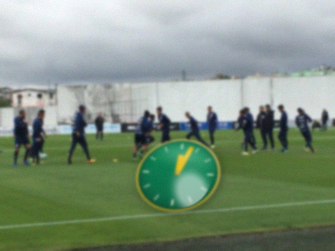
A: 12 h 03 min
